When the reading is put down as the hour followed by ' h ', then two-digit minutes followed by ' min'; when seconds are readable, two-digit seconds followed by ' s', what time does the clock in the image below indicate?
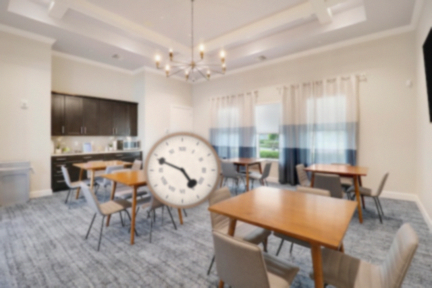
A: 4 h 49 min
